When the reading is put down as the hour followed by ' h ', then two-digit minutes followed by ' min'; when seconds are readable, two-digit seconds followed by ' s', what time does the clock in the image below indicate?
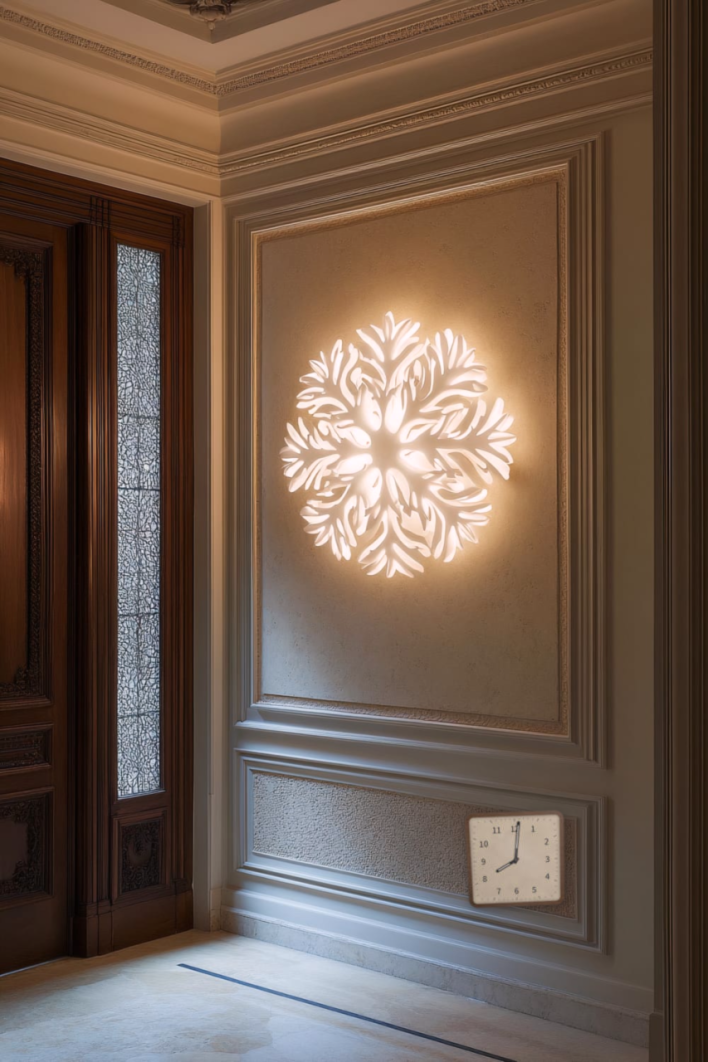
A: 8 h 01 min
